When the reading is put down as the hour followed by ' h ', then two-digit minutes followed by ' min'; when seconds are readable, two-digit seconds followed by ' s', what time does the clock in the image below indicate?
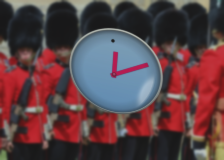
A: 12 h 11 min
